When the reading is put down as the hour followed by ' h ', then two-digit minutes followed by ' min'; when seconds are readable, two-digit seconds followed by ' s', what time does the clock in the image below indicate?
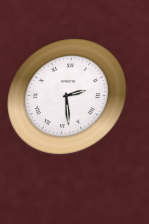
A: 2 h 28 min
